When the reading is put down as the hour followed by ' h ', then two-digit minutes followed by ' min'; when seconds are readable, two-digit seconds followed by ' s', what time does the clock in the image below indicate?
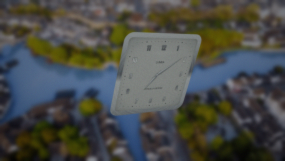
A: 7 h 09 min
